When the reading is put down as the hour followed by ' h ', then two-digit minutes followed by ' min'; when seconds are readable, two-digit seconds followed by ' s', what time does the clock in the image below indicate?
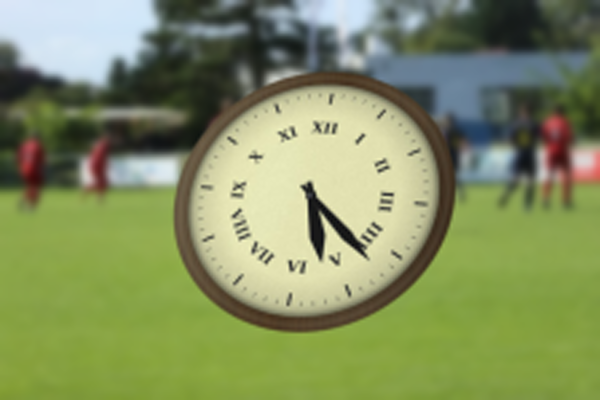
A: 5 h 22 min
